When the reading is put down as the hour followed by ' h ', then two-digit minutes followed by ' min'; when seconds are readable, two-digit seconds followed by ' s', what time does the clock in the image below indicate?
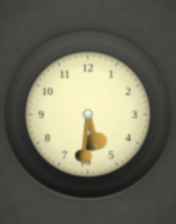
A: 5 h 31 min
